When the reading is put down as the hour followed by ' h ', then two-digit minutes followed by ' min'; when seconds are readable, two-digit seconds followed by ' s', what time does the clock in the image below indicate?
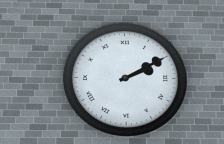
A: 2 h 10 min
